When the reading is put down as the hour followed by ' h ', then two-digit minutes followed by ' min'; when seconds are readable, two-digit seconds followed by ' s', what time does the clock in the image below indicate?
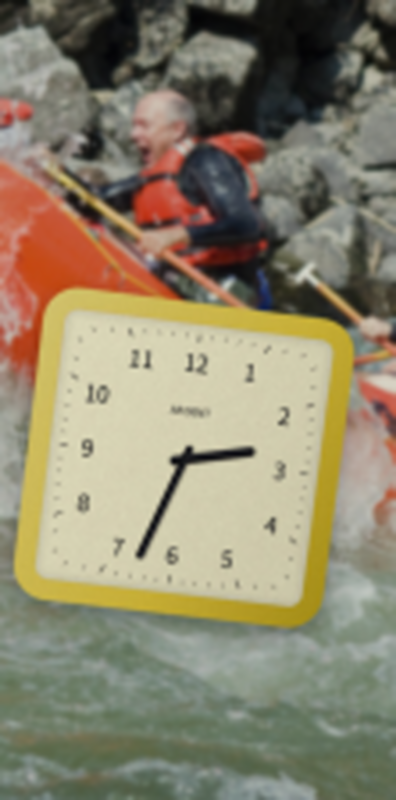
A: 2 h 33 min
